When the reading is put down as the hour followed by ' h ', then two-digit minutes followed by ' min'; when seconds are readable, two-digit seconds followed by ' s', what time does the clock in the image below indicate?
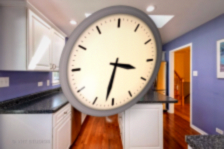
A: 3 h 32 min
